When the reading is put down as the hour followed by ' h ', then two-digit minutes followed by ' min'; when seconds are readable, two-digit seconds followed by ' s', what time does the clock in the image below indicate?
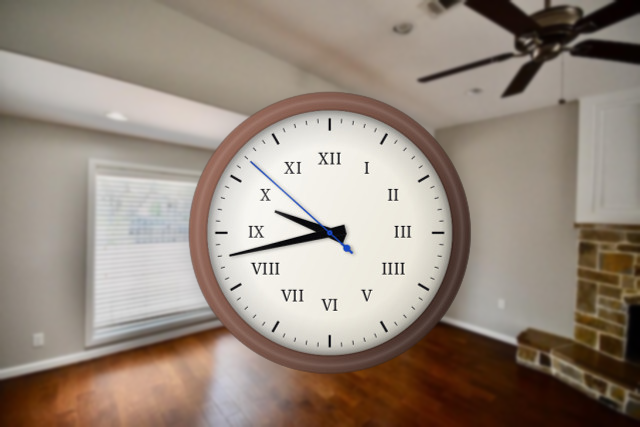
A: 9 h 42 min 52 s
